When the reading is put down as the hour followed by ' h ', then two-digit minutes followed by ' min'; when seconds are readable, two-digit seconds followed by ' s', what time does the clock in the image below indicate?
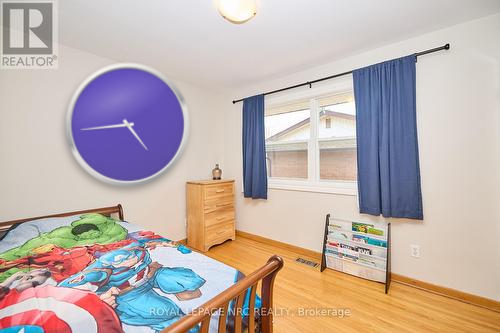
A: 4 h 44 min
